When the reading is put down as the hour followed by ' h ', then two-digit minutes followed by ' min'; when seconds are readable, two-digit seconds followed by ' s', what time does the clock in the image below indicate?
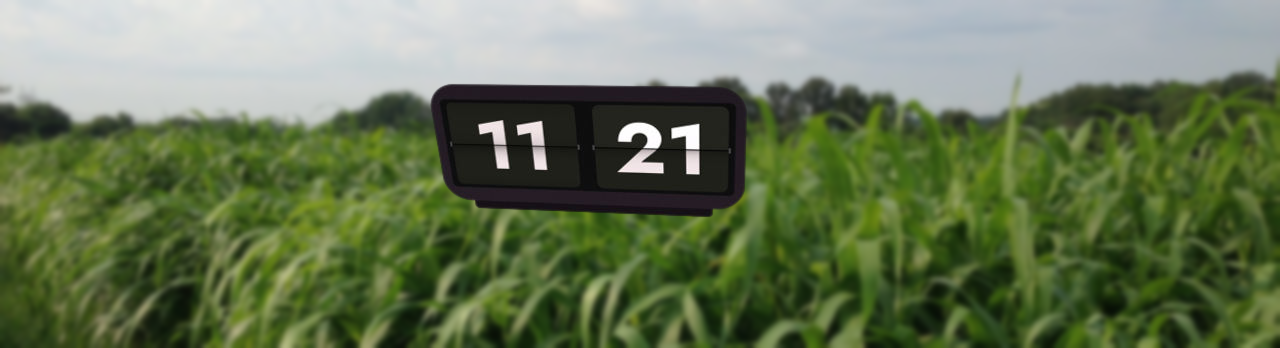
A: 11 h 21 min
